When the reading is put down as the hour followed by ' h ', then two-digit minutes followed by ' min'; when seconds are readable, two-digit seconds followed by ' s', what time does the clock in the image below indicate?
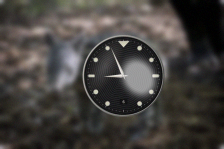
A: 8 h 56 min
